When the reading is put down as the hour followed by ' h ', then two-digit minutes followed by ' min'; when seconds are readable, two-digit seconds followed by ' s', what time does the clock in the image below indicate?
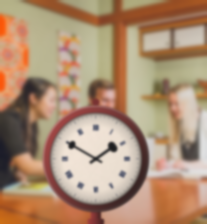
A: 1 h 50 min
